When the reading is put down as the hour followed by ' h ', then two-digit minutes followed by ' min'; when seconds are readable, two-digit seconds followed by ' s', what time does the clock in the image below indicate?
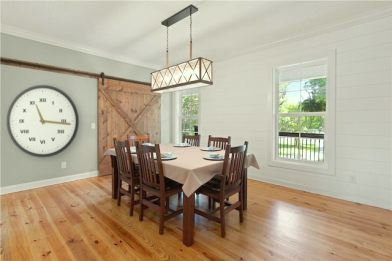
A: 11 h 16 min
